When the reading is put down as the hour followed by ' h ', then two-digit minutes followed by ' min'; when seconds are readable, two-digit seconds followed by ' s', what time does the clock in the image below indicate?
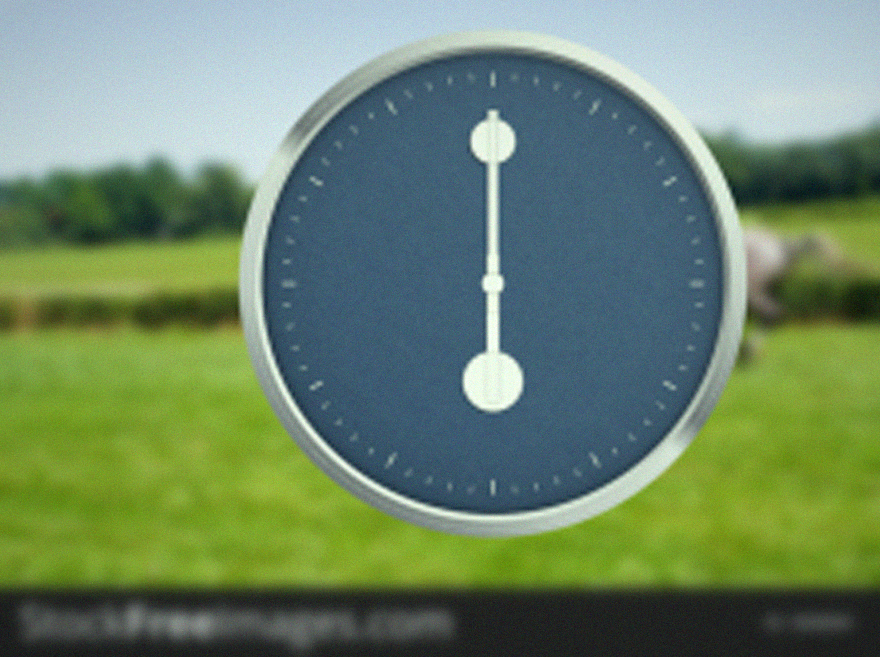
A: 6 h 00 min
